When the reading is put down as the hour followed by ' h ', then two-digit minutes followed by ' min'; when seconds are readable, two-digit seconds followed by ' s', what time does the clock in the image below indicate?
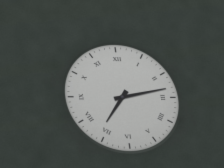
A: 7 h 13 min
